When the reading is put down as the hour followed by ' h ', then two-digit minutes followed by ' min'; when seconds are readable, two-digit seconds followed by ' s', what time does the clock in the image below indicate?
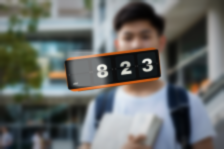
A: 8 h 23 min
